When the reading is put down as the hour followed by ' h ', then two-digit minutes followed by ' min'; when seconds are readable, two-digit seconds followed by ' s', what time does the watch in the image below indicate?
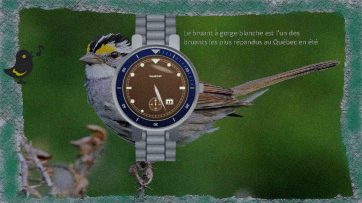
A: 5 h 26 min
